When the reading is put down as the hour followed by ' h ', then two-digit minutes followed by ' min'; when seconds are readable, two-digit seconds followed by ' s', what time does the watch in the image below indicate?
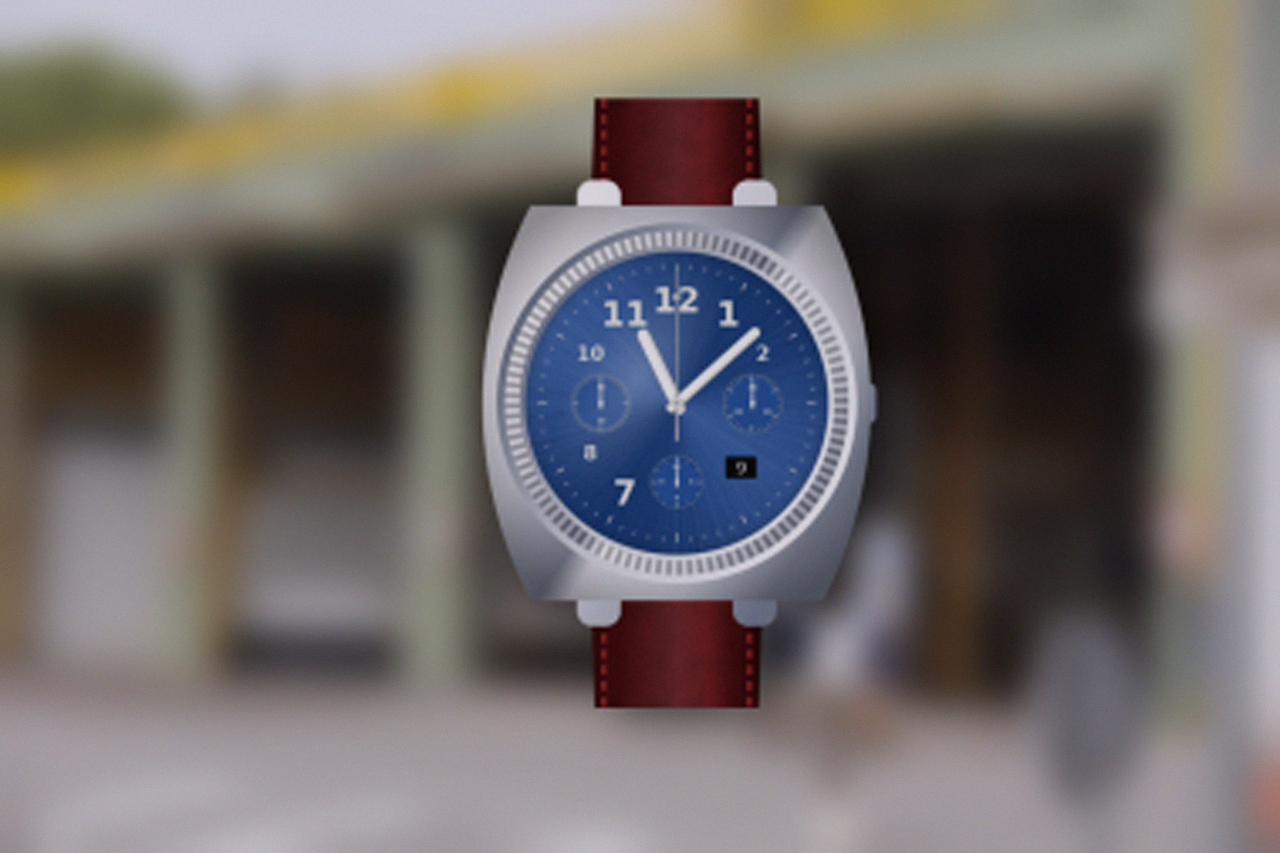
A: 11 h 08 min
